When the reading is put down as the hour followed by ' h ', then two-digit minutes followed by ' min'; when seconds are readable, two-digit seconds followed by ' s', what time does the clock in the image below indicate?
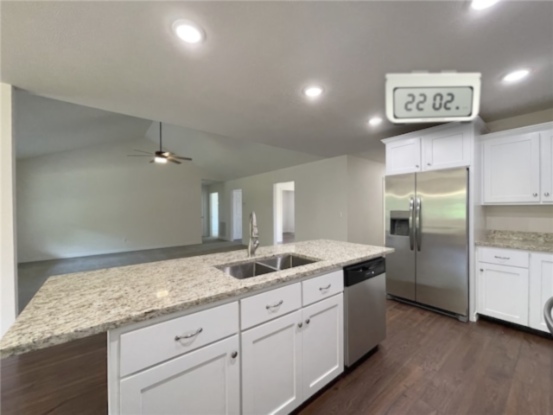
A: 22 h 02 min
